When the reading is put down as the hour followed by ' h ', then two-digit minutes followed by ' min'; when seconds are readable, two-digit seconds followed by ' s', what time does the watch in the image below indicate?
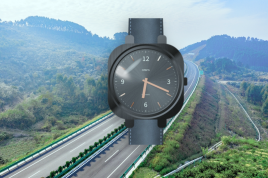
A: 6 h 19 min
